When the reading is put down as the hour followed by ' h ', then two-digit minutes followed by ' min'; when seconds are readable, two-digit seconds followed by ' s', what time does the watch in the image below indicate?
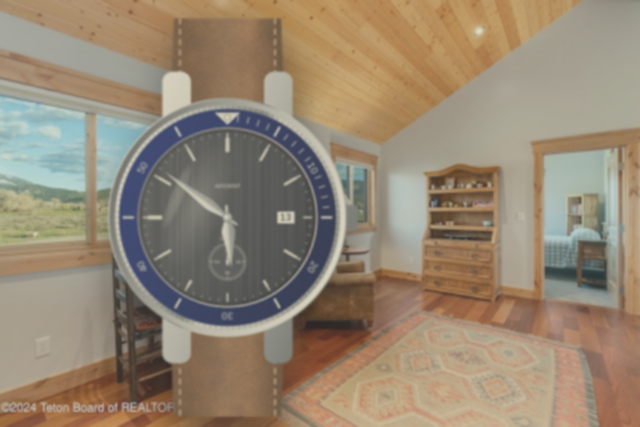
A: 5 h 51 min
